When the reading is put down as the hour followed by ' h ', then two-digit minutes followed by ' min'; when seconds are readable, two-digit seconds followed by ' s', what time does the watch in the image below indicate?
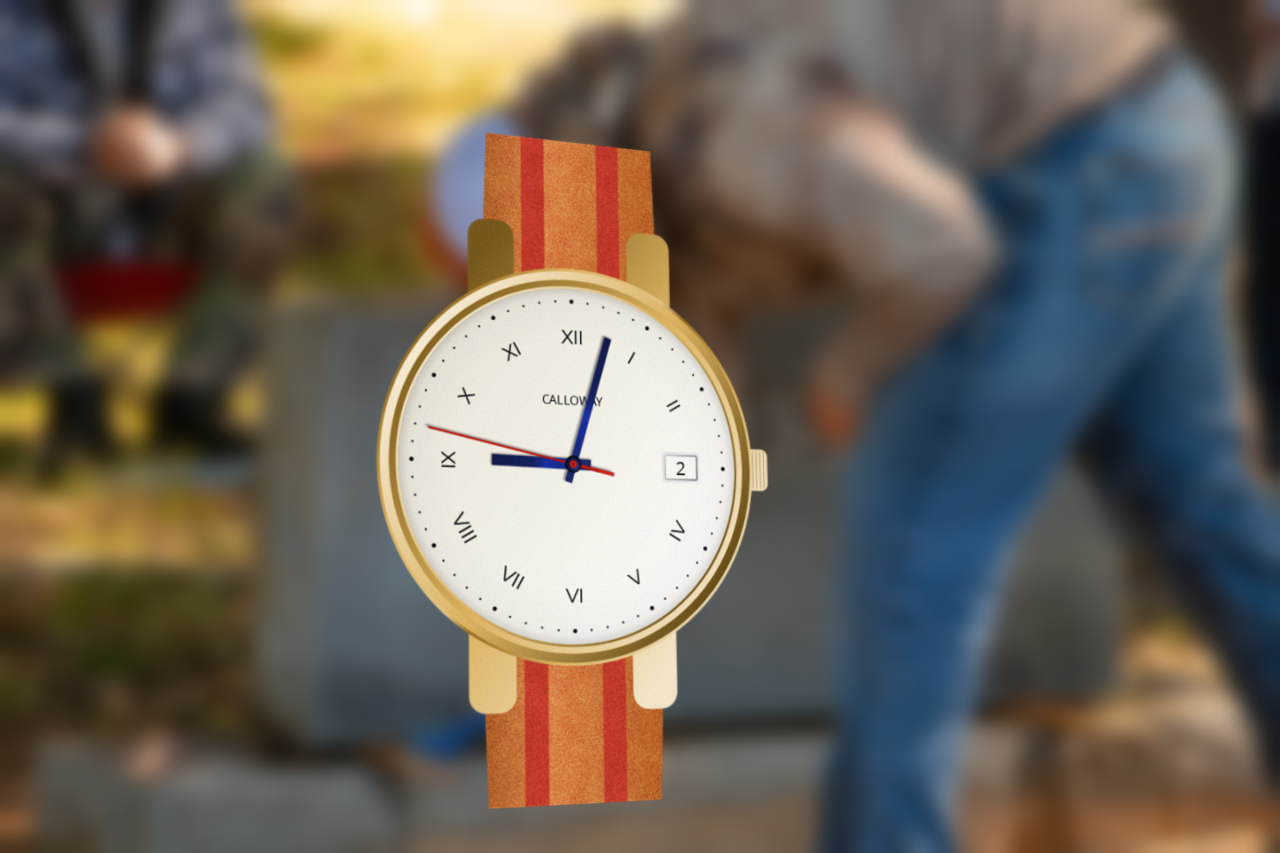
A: 9 h 02 min 47 s
